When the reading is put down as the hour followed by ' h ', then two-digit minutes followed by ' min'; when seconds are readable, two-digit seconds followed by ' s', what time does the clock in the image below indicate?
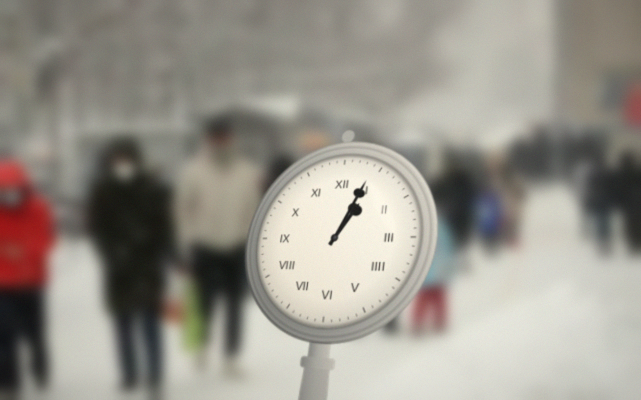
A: 1 h 04 min
